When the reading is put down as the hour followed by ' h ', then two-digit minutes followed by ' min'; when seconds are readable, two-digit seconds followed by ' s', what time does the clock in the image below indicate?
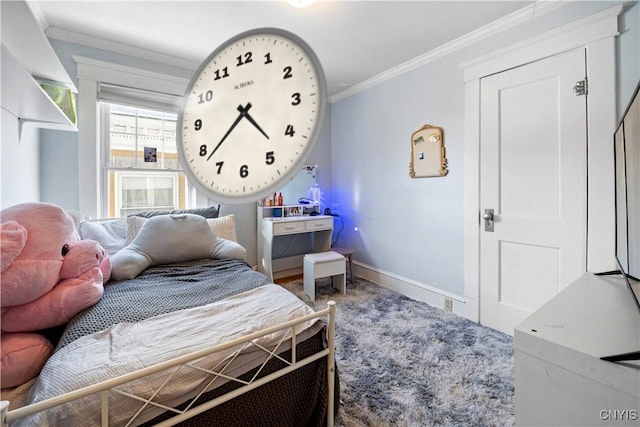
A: 4 h 38 min
